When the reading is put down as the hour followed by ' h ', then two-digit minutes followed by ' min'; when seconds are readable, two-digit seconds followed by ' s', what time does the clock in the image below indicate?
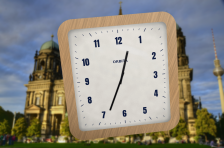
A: 12 h 34 min
